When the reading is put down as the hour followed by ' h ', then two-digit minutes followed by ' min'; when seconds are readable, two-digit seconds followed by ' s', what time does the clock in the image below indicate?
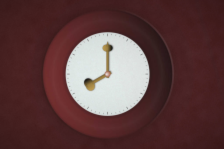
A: 8 h 00 min
